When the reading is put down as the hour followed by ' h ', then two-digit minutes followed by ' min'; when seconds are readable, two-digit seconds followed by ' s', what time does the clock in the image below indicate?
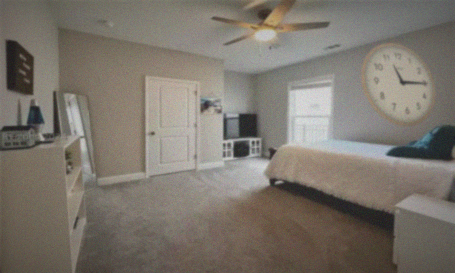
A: 11 h 15 min
